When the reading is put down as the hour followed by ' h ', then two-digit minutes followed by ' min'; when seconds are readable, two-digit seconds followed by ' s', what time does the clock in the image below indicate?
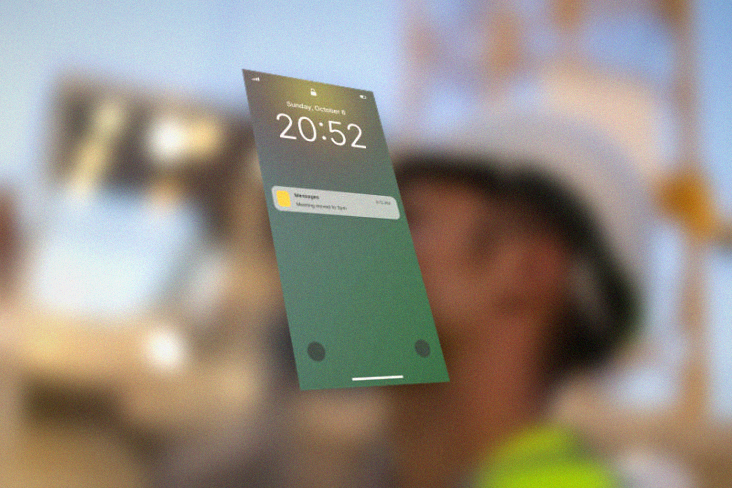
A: 20 h 52 min
